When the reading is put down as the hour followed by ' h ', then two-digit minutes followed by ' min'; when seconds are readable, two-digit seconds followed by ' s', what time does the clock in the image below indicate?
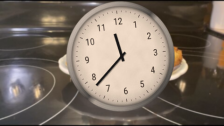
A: 11 h 38 min
